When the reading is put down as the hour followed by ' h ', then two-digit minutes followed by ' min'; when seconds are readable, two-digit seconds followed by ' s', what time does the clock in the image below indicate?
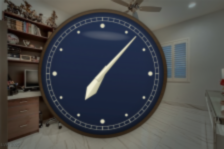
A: 7 h 07 min
